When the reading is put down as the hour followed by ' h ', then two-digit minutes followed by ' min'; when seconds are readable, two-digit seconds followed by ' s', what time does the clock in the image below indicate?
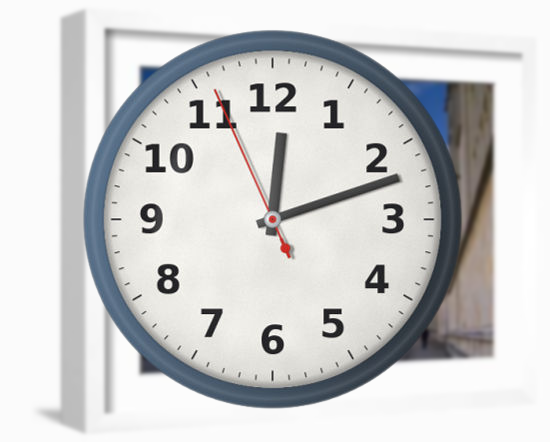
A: 12 h 11 min 56 s
